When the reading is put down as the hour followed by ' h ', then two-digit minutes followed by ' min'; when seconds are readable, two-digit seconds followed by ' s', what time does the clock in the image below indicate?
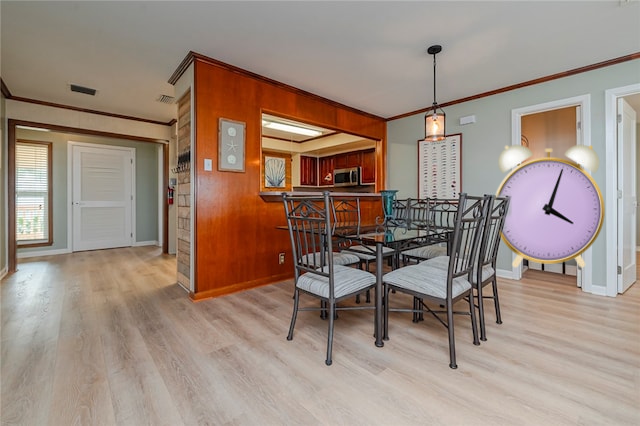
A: 4 h 03 min
